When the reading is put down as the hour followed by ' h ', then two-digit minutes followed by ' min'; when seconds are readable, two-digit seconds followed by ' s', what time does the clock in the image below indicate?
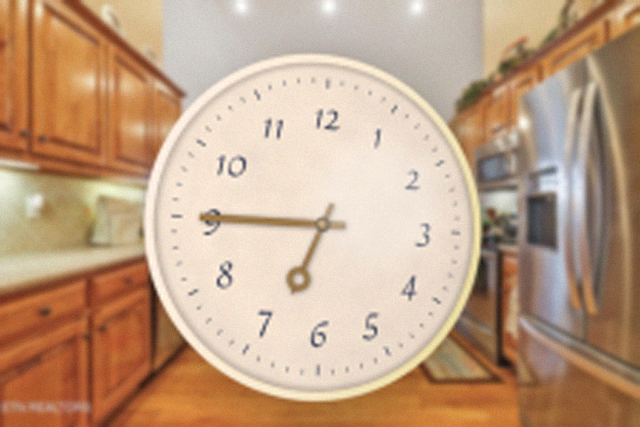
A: 6 h 45 min
